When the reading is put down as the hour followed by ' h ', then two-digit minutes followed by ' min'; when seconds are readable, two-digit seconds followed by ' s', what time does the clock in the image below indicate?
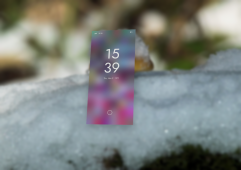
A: 15 h 39 min
